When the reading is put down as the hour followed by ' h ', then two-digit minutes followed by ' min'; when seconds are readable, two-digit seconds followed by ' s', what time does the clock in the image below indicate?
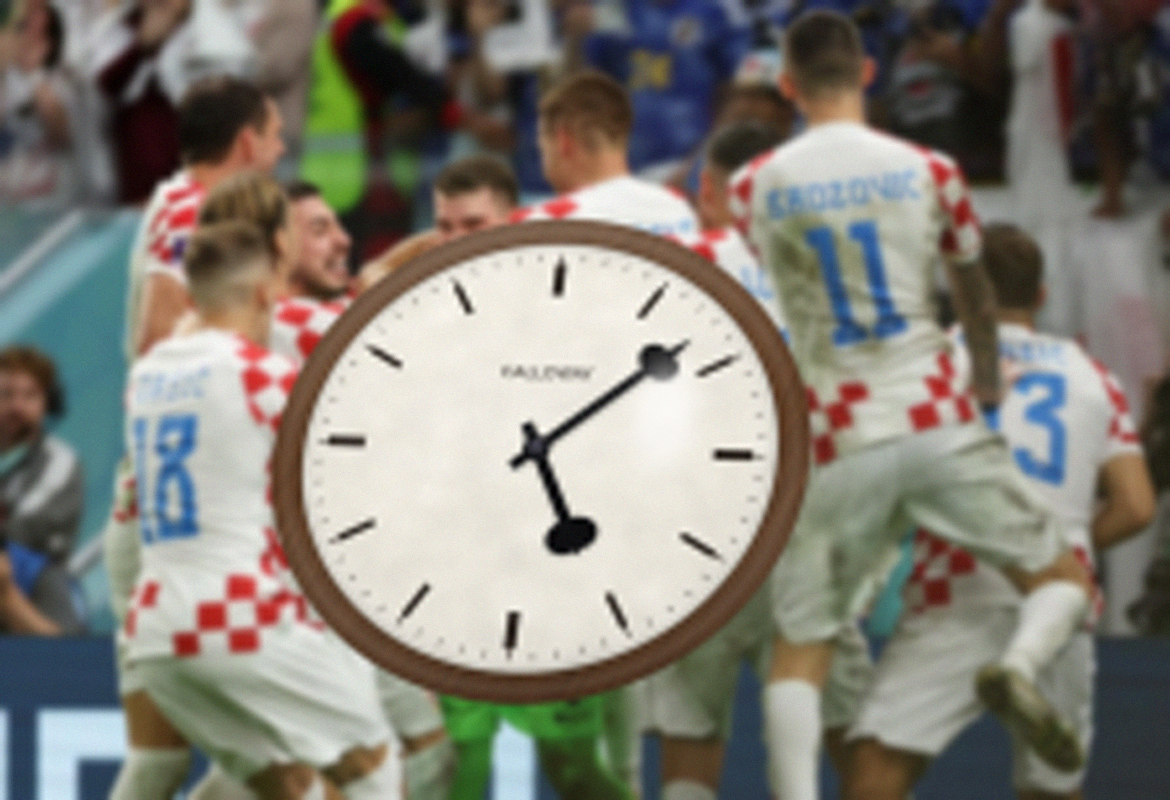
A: 5 h 08 min
